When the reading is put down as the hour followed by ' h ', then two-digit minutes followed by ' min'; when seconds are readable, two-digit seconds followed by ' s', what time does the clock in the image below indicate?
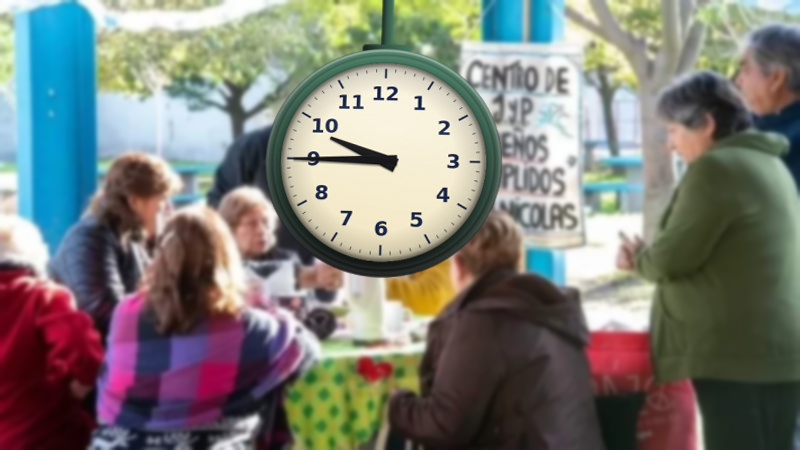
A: 9 h 45 min
